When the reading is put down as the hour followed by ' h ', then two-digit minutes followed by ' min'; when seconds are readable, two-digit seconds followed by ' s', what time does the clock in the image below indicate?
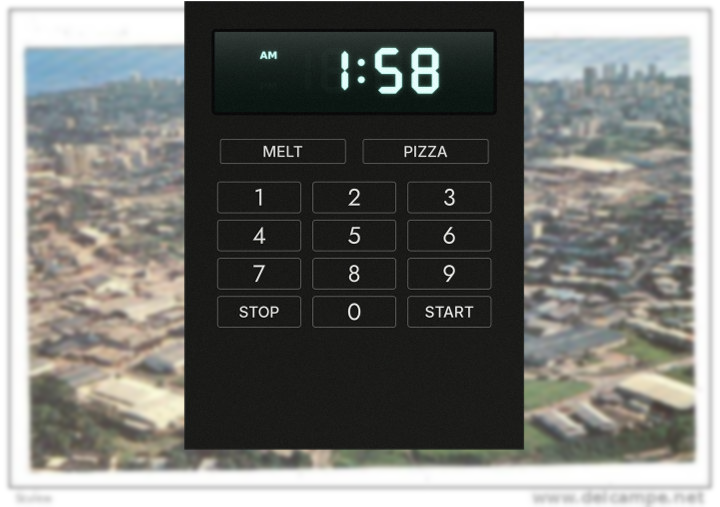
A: 1 h 58 min
